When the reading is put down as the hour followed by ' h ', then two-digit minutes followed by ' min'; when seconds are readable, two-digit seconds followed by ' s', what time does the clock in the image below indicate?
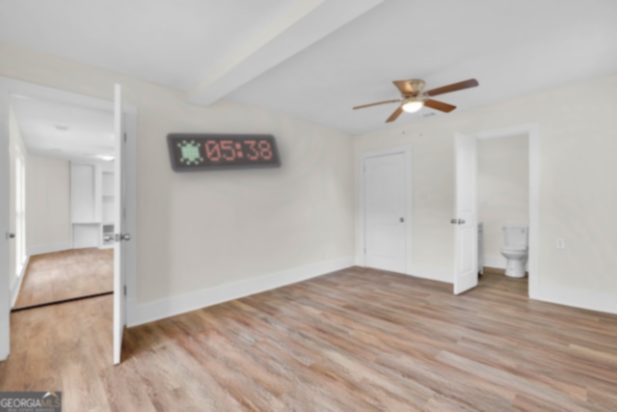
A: 5 h 38 min
